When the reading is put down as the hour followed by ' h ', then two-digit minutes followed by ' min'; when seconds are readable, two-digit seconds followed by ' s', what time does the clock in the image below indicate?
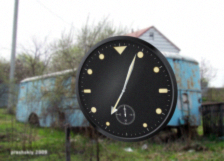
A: 7 h 04 min
